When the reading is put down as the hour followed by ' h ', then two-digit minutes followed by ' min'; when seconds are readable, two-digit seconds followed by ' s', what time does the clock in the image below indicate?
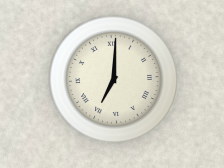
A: 7 h 01 min
